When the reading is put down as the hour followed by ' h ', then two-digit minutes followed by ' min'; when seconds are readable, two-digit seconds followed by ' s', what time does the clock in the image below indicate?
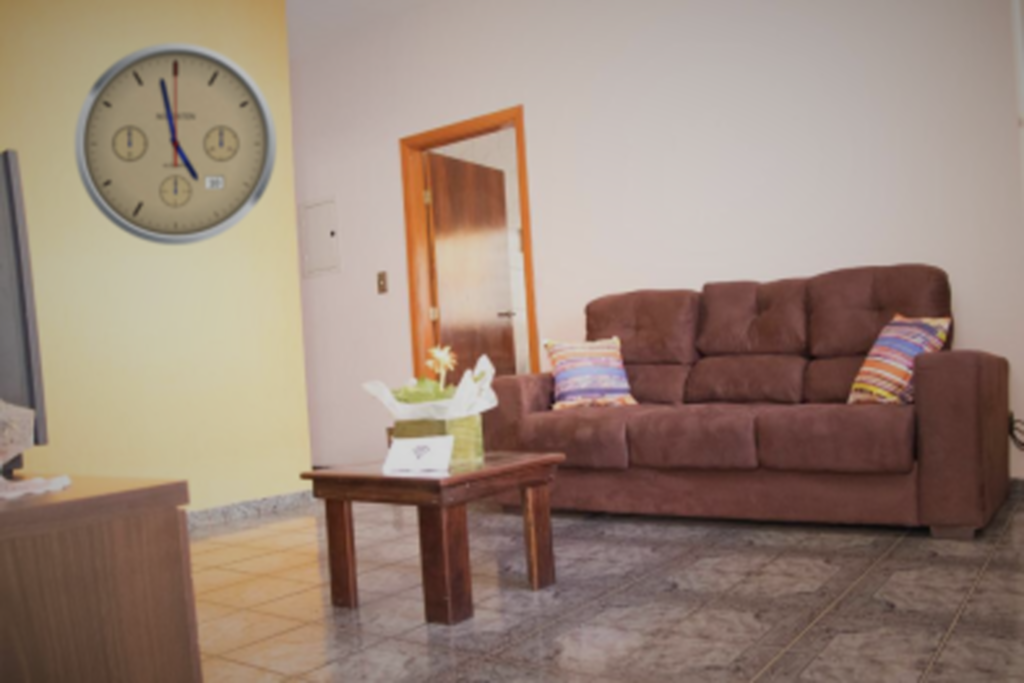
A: 4 h 58 min
